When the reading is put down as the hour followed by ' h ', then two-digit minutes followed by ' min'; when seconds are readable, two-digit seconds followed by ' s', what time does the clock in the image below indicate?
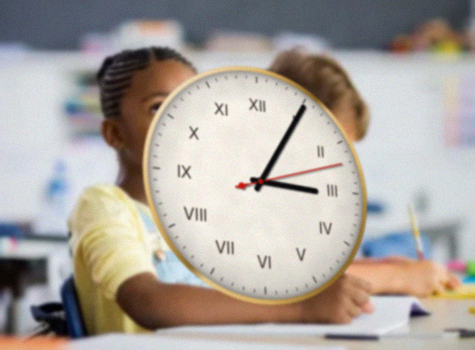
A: 3 h 05 min 12 s
